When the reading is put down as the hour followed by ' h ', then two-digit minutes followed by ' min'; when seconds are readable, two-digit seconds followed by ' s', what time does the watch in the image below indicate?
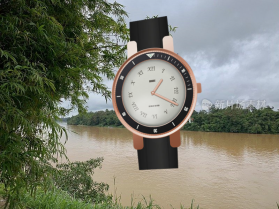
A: 1 h 20 min
